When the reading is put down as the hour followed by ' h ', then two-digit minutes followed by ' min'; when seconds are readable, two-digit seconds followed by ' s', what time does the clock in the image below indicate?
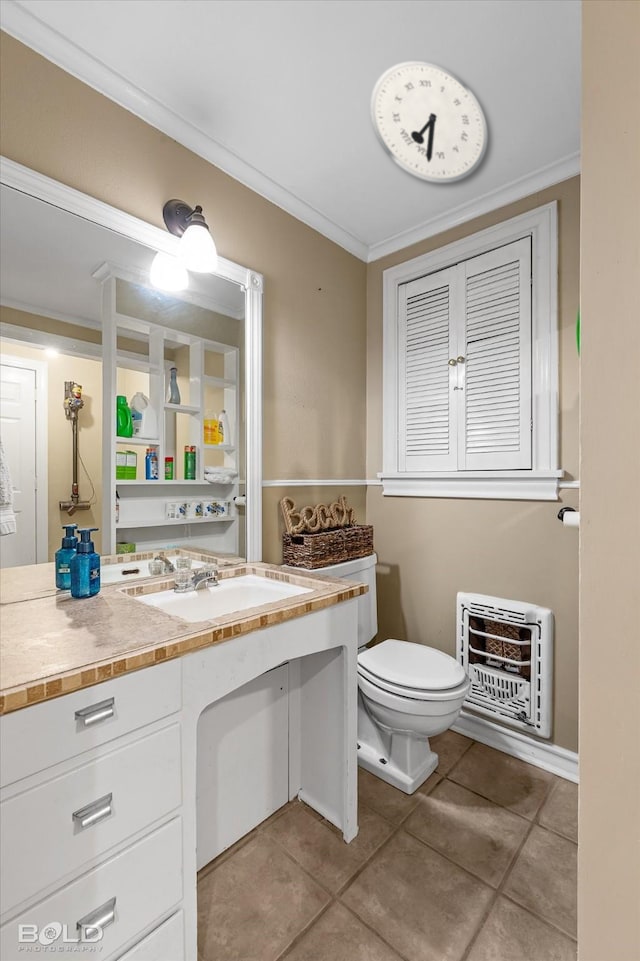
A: 7 h 33 min
